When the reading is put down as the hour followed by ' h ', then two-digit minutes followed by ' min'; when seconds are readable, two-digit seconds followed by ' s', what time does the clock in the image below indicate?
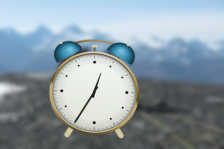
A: 12 h 35 min
